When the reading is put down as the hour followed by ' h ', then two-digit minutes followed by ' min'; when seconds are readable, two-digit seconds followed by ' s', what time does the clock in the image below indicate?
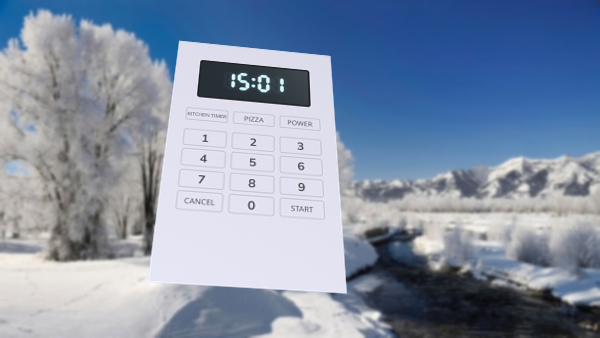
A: 15 h 01 min
